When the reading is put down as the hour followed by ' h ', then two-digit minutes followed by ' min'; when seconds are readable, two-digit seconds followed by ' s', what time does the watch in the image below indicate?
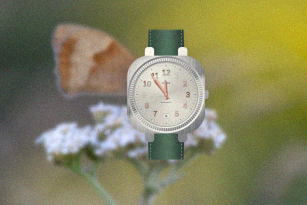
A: 11 h 54 min
